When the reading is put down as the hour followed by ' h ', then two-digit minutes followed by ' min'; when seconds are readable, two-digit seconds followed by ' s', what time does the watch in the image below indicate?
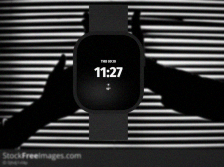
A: 11 h 27 min
